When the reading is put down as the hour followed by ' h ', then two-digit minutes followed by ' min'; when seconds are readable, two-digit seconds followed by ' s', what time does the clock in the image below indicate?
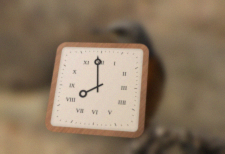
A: 7 h 59 min
